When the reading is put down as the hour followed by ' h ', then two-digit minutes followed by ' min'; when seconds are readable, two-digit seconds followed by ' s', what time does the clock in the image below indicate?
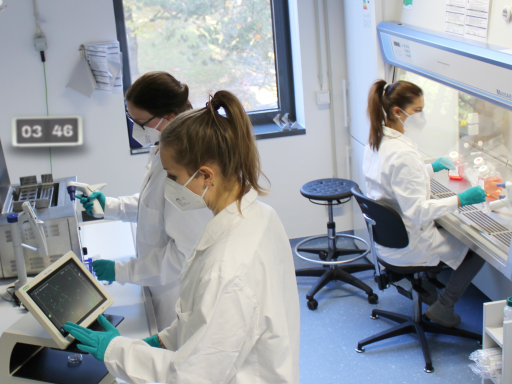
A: 3 h 46 min
